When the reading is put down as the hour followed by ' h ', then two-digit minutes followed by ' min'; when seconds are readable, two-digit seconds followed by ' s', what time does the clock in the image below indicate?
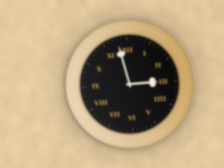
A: 2 h 58 min
